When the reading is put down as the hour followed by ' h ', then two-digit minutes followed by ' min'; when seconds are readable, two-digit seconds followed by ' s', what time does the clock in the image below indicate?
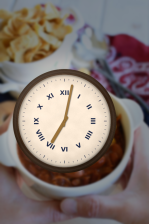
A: 7 h 02 min
